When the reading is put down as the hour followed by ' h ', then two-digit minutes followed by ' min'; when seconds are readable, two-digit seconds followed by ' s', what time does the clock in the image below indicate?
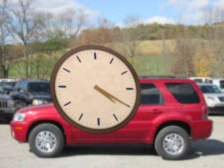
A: 4 h 20 min
